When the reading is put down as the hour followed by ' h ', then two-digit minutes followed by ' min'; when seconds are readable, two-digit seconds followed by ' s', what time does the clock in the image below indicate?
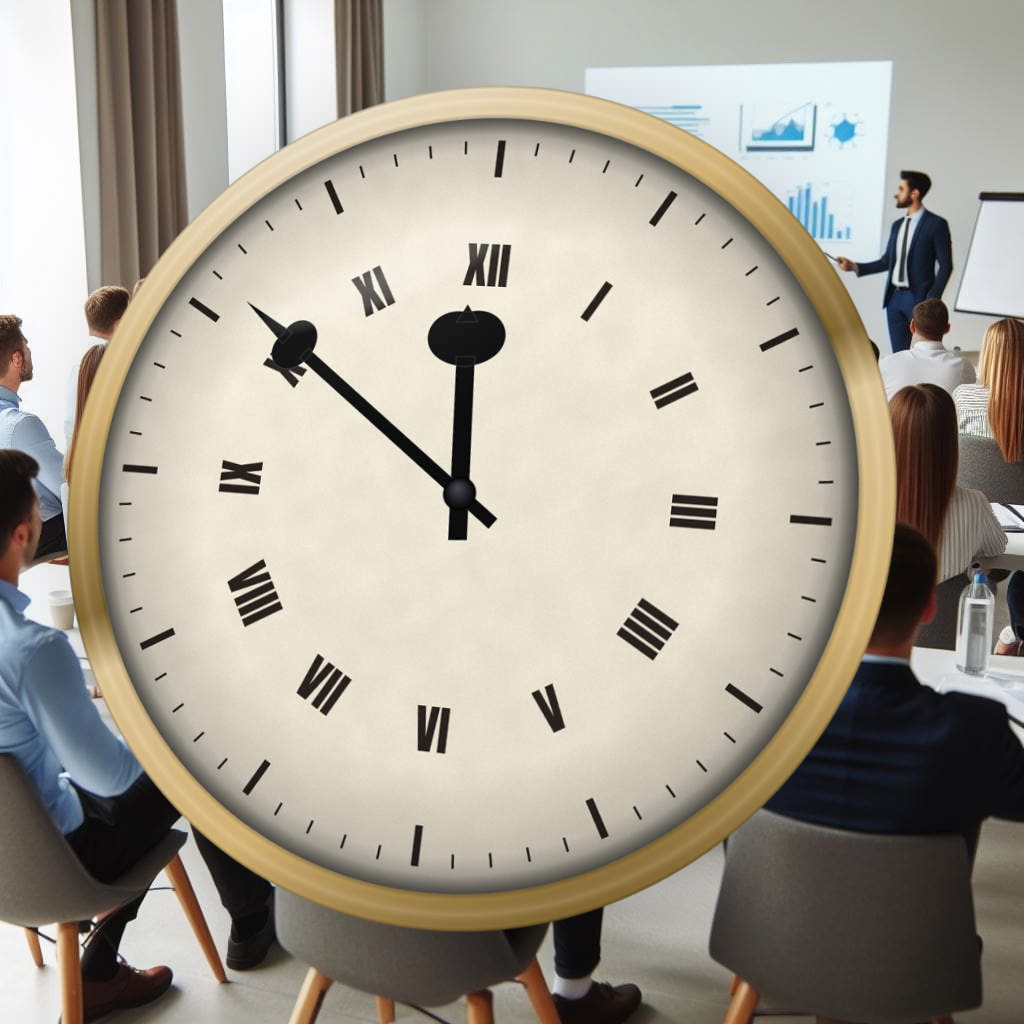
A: 11 h 51 min
